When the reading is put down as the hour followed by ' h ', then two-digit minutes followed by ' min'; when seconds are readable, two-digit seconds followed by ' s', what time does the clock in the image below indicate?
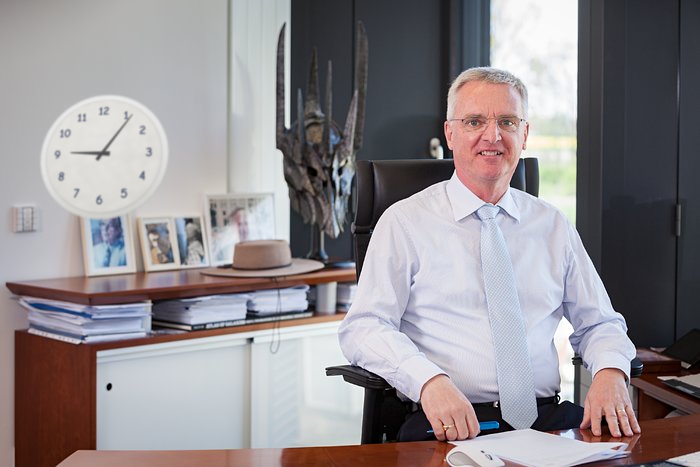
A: 9 h 06 min
